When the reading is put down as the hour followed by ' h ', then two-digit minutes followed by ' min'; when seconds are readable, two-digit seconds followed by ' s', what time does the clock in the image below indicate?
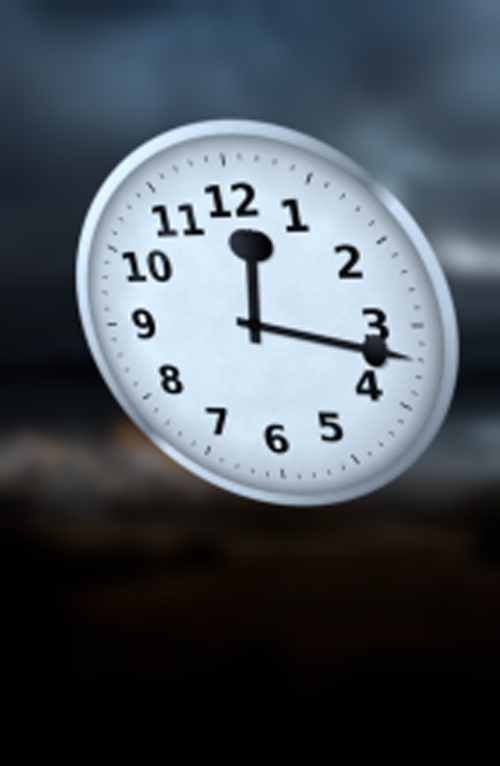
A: 12 h 17 min
